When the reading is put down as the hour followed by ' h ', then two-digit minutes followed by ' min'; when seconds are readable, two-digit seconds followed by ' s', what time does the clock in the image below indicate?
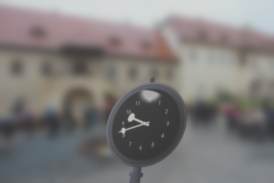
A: 9 h 42 min
